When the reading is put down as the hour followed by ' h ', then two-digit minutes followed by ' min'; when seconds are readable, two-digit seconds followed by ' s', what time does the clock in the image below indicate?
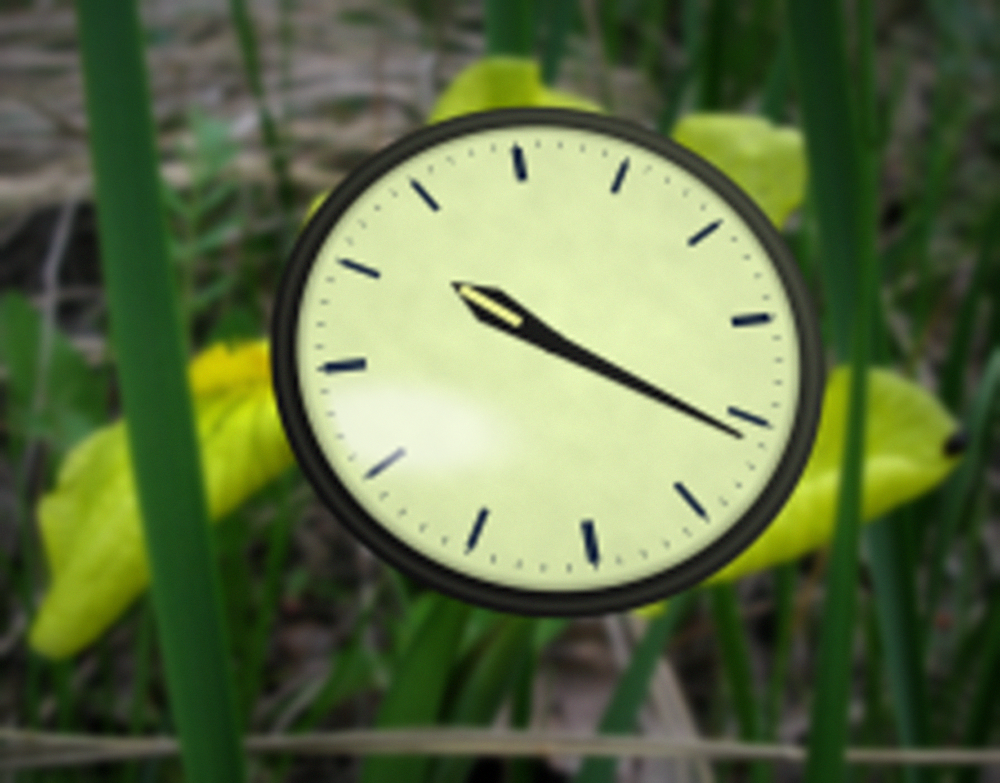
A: 10 h 21 min
